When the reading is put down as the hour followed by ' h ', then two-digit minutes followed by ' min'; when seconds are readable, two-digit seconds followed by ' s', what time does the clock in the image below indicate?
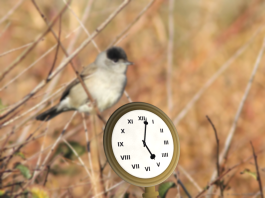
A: 5 h 02 min
